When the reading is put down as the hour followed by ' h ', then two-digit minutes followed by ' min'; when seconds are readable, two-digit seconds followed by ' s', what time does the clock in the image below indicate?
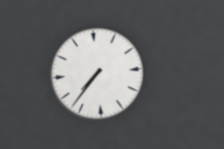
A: 7 h 37 min
